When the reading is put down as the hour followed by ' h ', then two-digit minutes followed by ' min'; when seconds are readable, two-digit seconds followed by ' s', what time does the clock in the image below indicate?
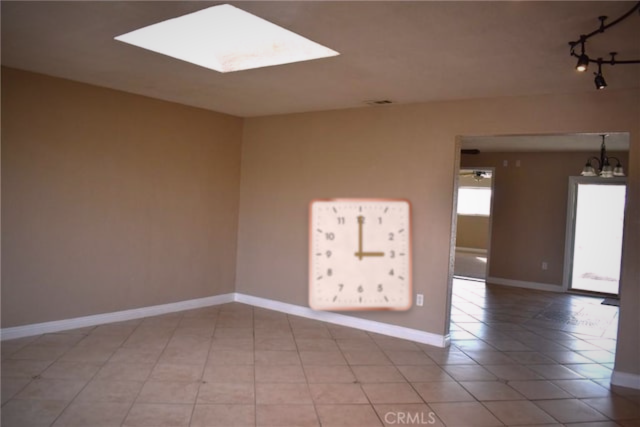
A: 3 h 00 min
